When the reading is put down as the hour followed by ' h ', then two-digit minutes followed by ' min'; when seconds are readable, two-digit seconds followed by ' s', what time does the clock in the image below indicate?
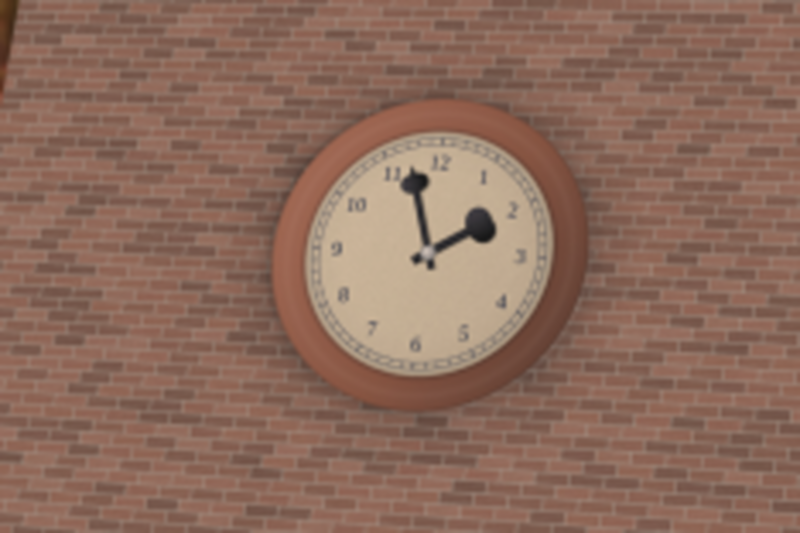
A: 1 h 57 min
